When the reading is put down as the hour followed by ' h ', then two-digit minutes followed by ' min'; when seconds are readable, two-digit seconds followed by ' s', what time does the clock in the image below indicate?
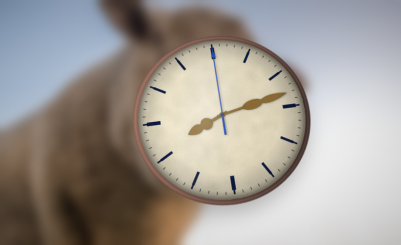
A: 8 h 13 min 00 s
